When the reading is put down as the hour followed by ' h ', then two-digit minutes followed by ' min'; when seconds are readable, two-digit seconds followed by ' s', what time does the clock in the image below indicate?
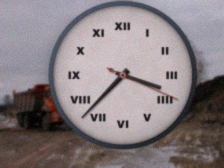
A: 3 h 37 min 19 s
